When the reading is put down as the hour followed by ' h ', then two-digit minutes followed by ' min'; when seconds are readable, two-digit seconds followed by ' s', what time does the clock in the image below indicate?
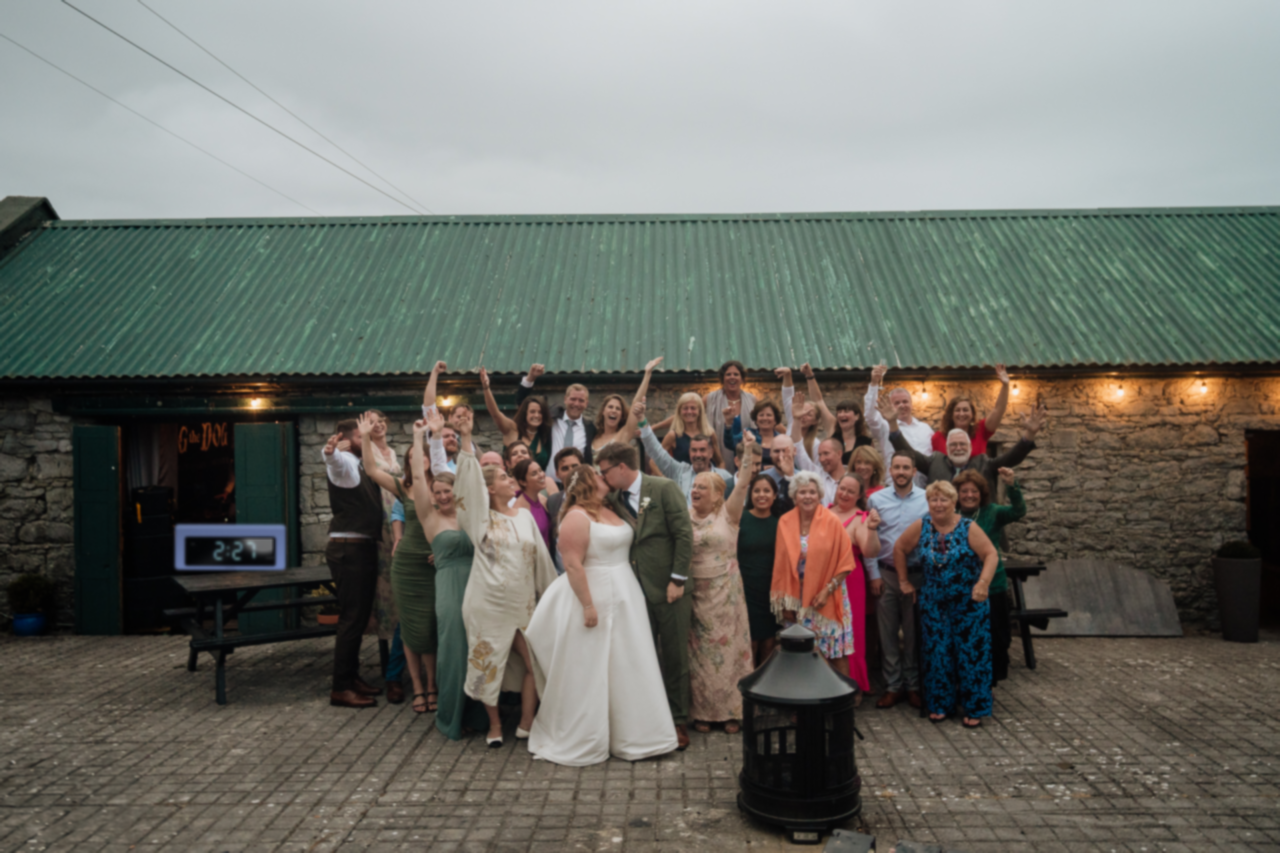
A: 2 h 27 min
